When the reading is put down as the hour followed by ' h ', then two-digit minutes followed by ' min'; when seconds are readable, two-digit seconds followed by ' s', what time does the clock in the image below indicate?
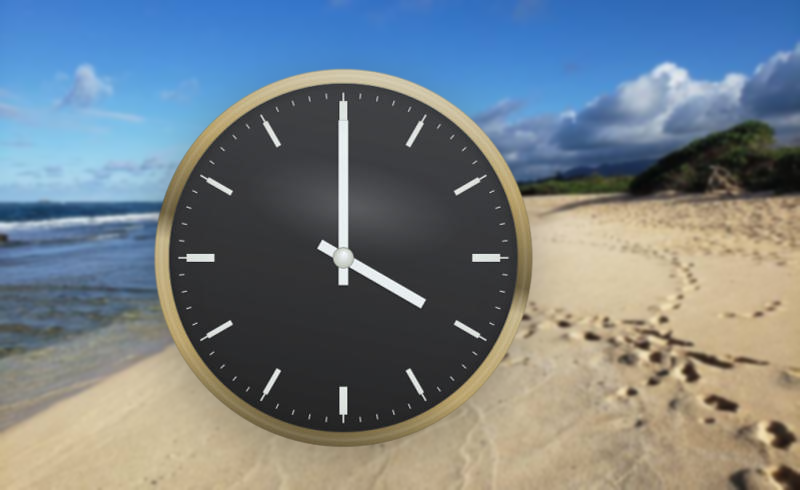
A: 4 h 00 min
